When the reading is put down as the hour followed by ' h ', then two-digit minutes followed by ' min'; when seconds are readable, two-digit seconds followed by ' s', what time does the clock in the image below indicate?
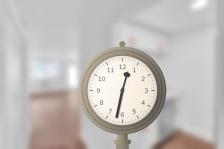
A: 12 h 32 min
